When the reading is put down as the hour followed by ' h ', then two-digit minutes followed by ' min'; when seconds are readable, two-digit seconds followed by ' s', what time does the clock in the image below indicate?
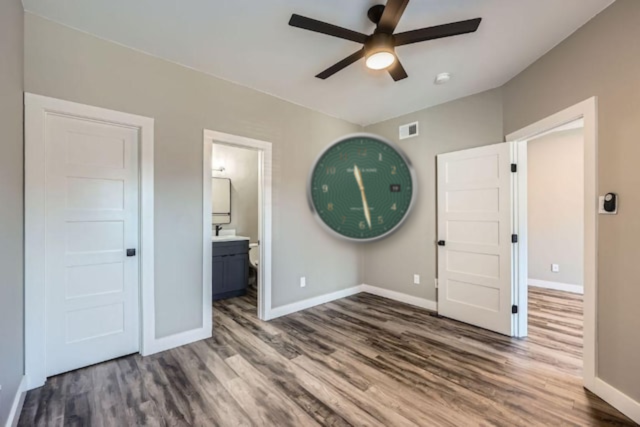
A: 11 h 28 min
